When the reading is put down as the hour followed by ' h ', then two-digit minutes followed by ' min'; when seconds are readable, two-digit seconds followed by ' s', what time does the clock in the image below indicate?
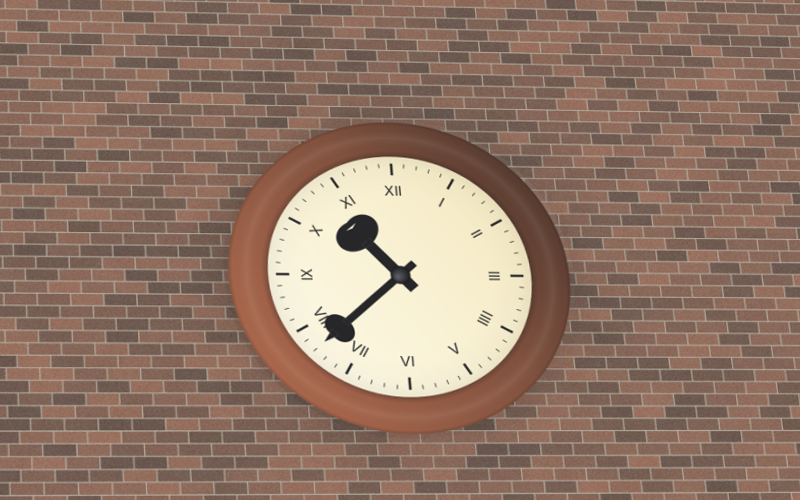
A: 10 h 38 min
